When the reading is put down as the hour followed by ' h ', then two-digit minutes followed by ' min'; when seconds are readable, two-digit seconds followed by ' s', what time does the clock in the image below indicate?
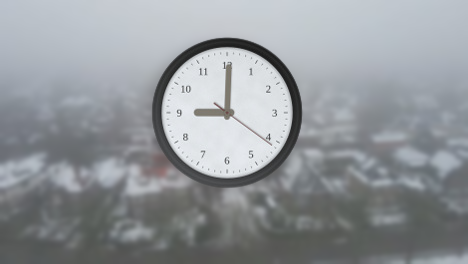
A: 9 h 00 min 21 s
